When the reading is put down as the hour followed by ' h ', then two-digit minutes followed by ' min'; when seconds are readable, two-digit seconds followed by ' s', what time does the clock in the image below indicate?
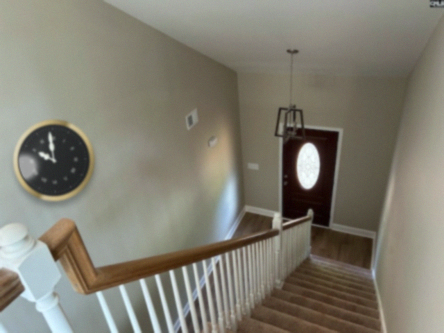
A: 9 h 59 min
